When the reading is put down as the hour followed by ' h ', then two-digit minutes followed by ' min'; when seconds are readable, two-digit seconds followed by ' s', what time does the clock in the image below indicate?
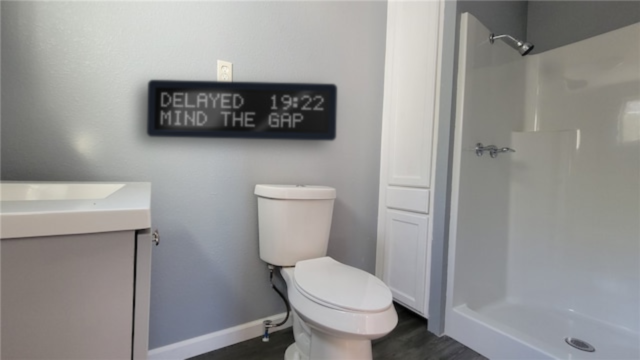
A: 19 h 22 min
